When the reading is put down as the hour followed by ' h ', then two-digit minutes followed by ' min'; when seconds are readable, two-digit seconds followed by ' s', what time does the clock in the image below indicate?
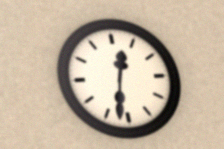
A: 12 h 32 min
